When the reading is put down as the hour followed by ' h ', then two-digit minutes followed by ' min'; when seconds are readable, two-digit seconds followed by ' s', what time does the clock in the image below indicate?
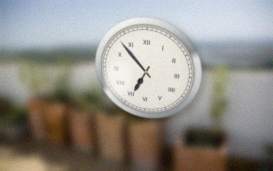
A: 6 h 53 min
